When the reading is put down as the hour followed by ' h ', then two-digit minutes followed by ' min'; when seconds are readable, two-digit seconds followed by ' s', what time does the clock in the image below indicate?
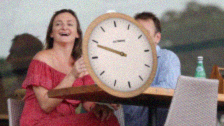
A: 9 h 49 min
